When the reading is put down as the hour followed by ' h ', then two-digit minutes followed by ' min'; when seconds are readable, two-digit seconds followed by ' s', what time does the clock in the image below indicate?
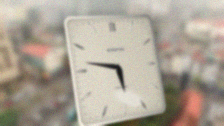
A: 5 h 47 min
